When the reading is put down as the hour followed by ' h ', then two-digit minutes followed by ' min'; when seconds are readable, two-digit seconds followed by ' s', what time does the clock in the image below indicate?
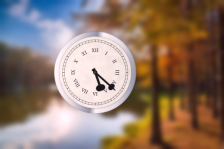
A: 5 h 22 min
